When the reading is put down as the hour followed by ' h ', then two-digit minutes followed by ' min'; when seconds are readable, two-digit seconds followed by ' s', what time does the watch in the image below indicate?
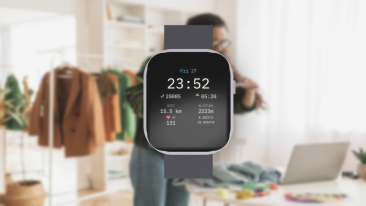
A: 23 h 52 min
